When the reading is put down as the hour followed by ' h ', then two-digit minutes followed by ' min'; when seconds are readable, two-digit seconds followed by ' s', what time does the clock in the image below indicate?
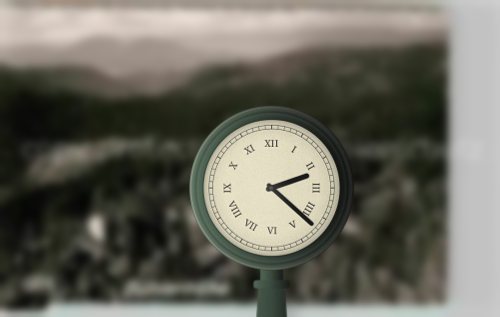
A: 2 h 22 min
